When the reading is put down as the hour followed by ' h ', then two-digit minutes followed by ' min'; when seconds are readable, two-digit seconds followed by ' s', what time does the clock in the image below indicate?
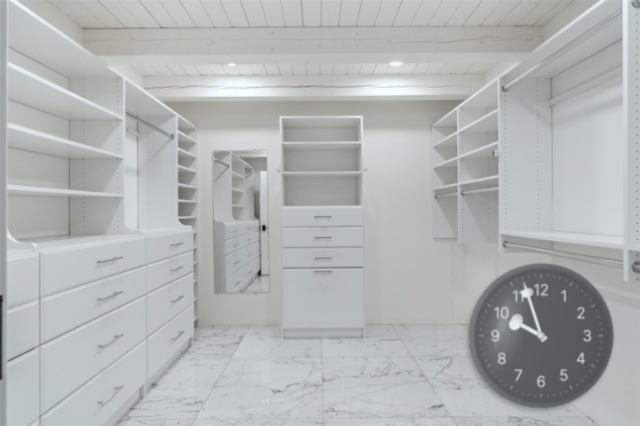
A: 9 h 57 min
